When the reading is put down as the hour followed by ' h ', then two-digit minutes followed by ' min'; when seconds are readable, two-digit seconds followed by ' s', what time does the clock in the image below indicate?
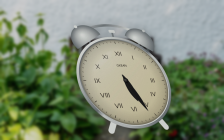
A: 5 h 26 min
